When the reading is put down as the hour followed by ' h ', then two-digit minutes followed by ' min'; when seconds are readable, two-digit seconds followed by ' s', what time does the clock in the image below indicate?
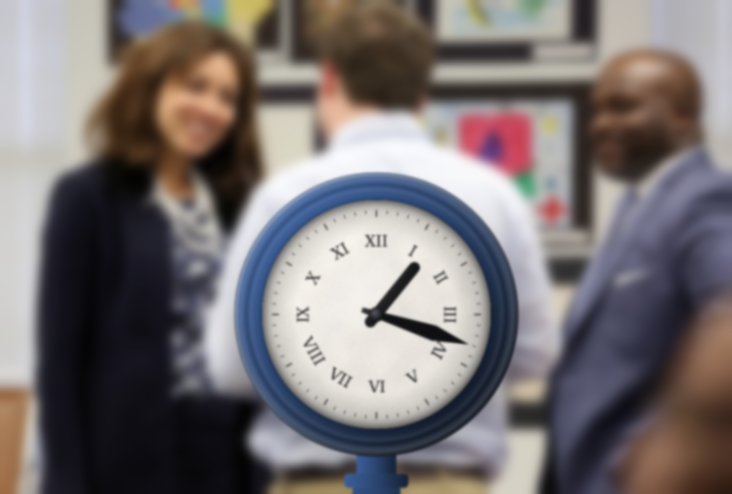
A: 1 h 18 min
